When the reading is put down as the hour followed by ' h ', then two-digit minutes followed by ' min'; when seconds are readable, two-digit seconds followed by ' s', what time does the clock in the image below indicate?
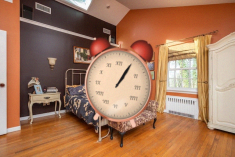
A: 1 h 05 min
